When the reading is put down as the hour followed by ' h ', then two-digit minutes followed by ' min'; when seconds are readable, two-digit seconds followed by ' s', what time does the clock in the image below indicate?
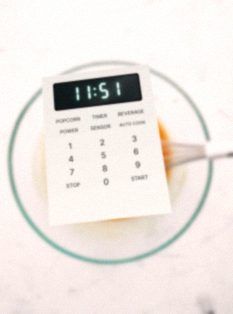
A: 11 h 51 min
